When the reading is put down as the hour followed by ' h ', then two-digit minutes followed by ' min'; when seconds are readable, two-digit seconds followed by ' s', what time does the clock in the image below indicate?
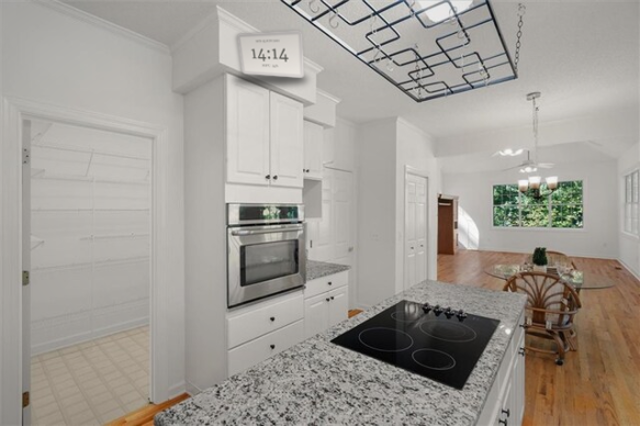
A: 14 h 14 min
